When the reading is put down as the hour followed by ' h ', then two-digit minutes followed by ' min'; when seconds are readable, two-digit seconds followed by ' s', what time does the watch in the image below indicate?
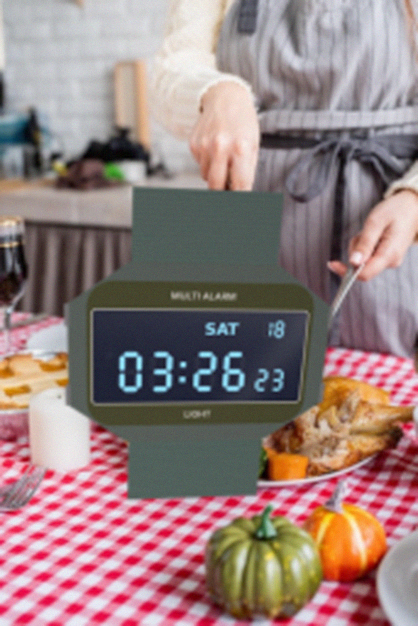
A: 3 h 26 min 23 s
